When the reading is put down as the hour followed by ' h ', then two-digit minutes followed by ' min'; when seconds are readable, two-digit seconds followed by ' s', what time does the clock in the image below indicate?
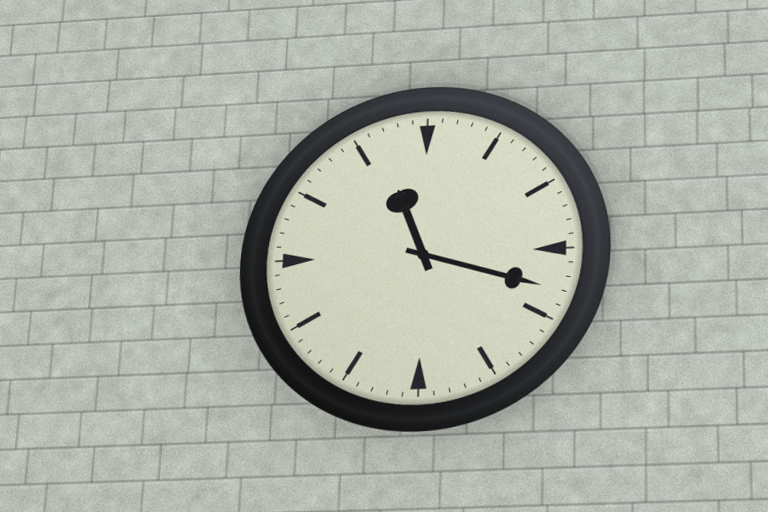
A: 11 h 18 min
